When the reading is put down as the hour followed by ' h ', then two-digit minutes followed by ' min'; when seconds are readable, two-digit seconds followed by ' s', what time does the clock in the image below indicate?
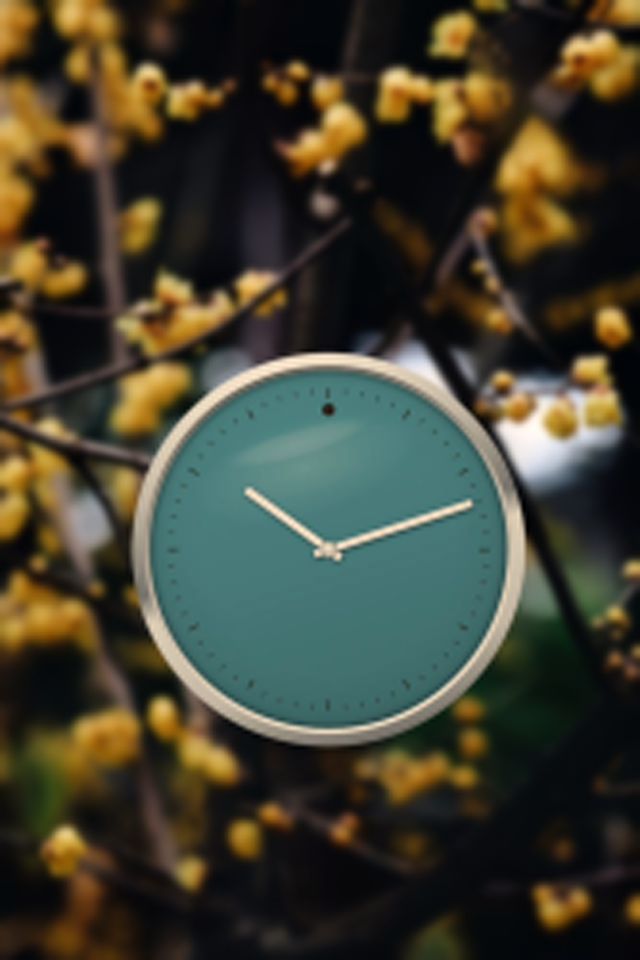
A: 10 h 12 min
